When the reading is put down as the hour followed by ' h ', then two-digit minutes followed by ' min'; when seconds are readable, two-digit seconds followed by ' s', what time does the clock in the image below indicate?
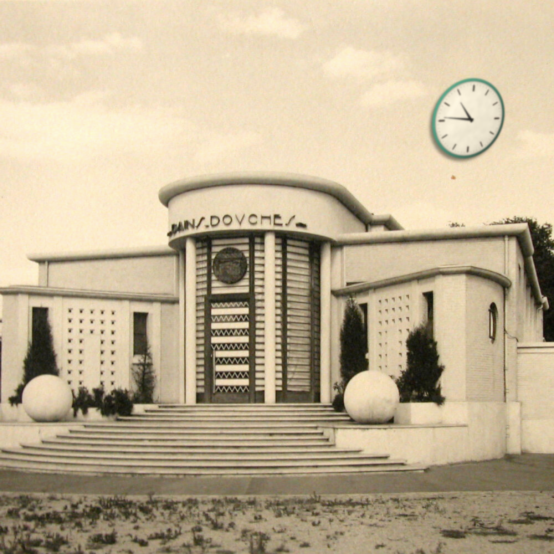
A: 10 h 46 min
